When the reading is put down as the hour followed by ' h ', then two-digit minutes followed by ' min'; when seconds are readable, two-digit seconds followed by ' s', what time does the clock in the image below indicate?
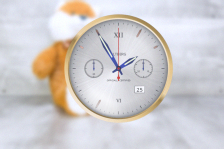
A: 1 h 55 min
